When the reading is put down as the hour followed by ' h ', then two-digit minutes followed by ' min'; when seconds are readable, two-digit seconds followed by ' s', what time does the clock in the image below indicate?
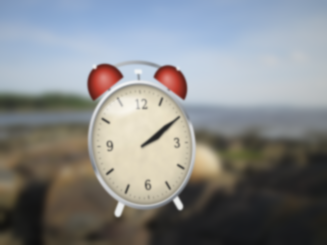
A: 2 h 10 min
